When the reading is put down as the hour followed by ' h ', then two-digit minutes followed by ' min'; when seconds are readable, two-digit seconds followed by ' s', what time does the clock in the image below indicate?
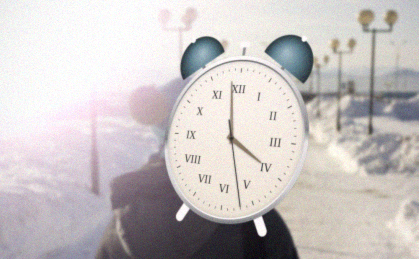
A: 3 h 58 min 27 s
